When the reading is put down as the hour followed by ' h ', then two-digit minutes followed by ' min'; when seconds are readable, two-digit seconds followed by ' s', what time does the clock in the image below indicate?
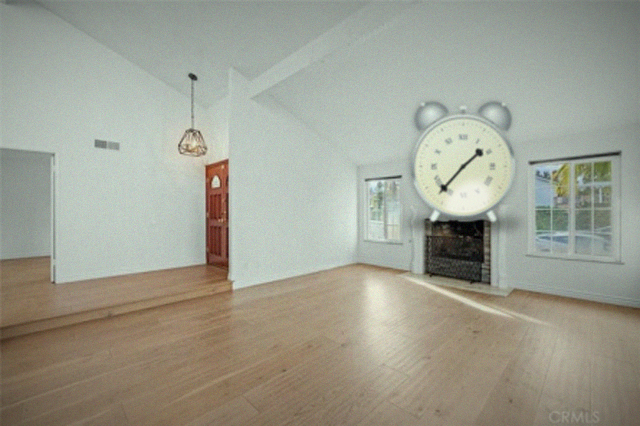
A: 1 h 37 min
